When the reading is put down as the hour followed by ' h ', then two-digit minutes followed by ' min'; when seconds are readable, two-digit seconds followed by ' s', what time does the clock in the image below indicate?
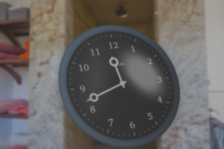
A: 11 h 42 min
